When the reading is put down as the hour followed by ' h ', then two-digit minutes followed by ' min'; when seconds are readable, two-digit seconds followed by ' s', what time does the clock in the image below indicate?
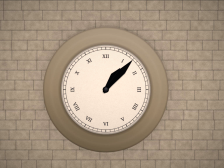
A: 1 h 07 min
